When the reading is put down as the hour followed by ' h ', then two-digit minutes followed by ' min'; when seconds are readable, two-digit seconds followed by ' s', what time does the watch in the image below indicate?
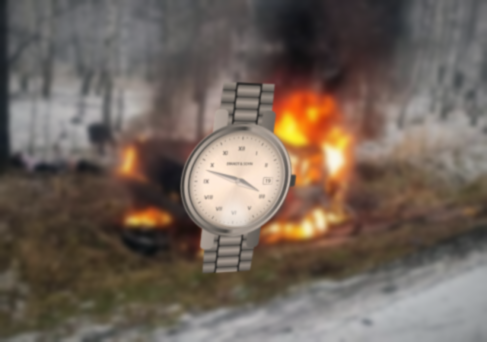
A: 3 h 48 min
